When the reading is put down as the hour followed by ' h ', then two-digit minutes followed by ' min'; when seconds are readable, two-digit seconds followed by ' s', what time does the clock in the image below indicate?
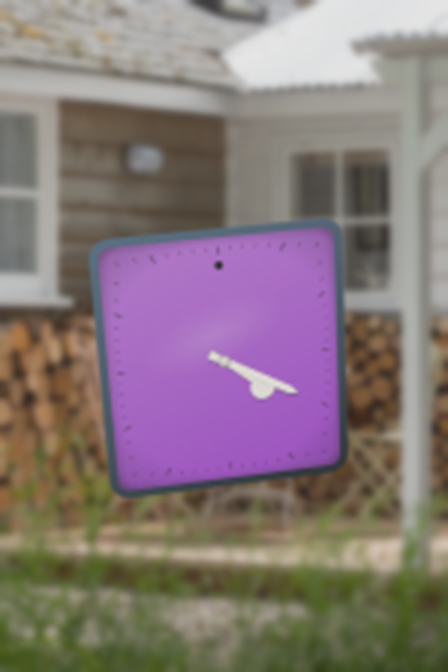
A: 4 h 20 min
